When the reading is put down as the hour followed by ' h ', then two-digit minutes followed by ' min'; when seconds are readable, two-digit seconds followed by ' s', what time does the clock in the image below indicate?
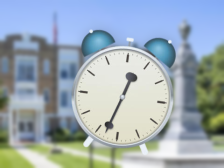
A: 12 h 33 min
